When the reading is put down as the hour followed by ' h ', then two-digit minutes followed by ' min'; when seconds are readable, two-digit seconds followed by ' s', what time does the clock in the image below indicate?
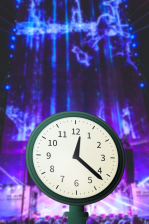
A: 12 h 22 min
